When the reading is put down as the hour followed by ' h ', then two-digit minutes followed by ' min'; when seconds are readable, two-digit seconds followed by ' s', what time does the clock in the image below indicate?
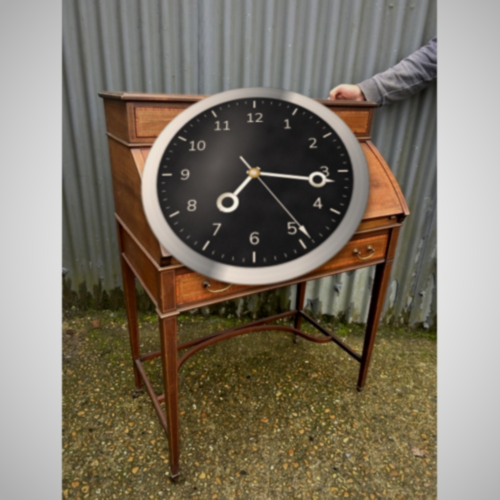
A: 7 h 16 min 24 s
